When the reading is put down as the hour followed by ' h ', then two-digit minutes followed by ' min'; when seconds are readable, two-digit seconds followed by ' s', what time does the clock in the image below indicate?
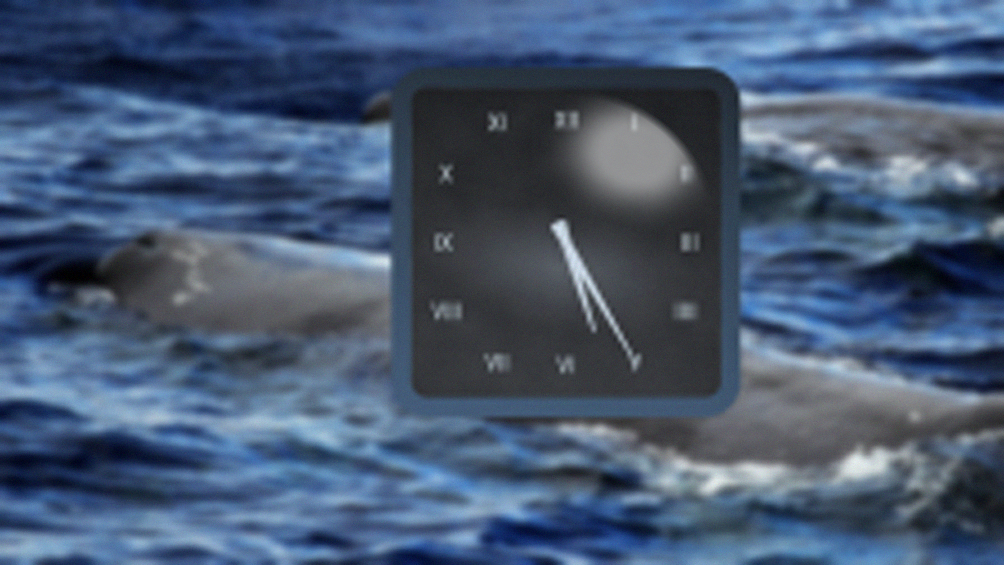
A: 5 h 25 min
